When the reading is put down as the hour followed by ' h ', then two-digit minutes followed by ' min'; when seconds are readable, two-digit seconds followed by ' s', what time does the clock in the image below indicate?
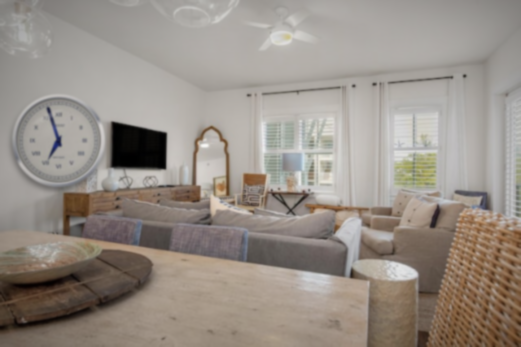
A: 6 h 57 min
